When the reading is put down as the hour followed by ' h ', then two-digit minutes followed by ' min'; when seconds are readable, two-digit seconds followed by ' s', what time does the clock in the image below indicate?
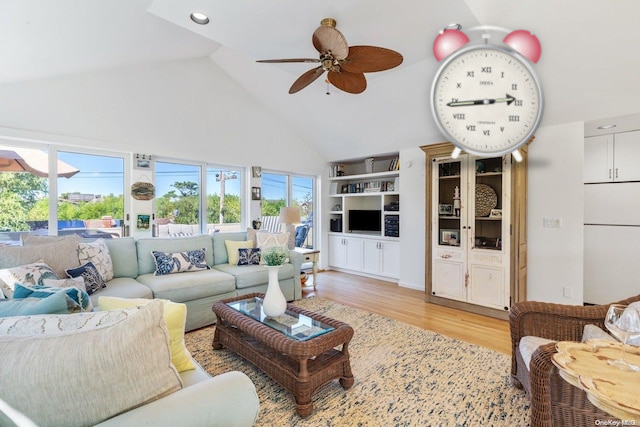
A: 2 h 44 min
